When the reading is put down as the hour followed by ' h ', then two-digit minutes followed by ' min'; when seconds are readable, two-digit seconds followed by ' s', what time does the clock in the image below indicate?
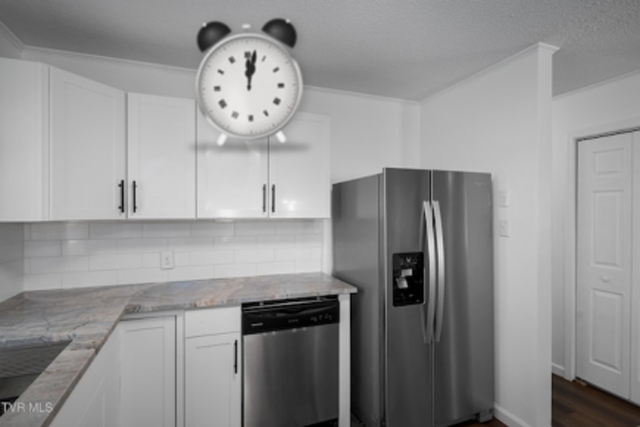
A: 12 h 02 min
